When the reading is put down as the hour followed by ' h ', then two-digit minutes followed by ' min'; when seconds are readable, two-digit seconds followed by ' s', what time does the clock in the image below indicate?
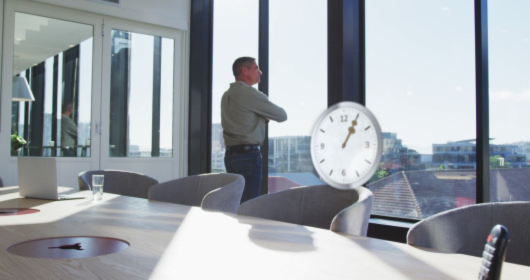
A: 1 h 05 min
